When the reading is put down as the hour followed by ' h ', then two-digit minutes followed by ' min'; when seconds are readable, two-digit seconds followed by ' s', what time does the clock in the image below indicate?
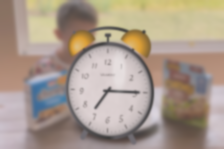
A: 7 h 15 min
